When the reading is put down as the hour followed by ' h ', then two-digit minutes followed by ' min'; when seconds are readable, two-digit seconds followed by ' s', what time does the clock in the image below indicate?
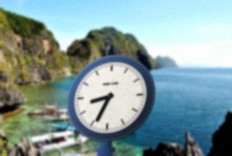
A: 8 h 34 min
